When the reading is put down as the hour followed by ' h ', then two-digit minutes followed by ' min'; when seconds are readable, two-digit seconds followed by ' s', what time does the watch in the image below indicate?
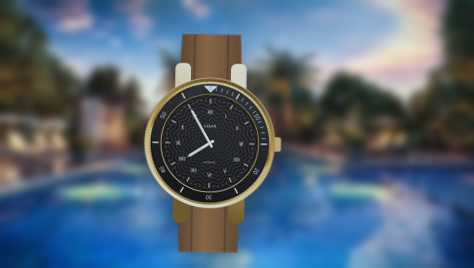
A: 7 h 55 min
